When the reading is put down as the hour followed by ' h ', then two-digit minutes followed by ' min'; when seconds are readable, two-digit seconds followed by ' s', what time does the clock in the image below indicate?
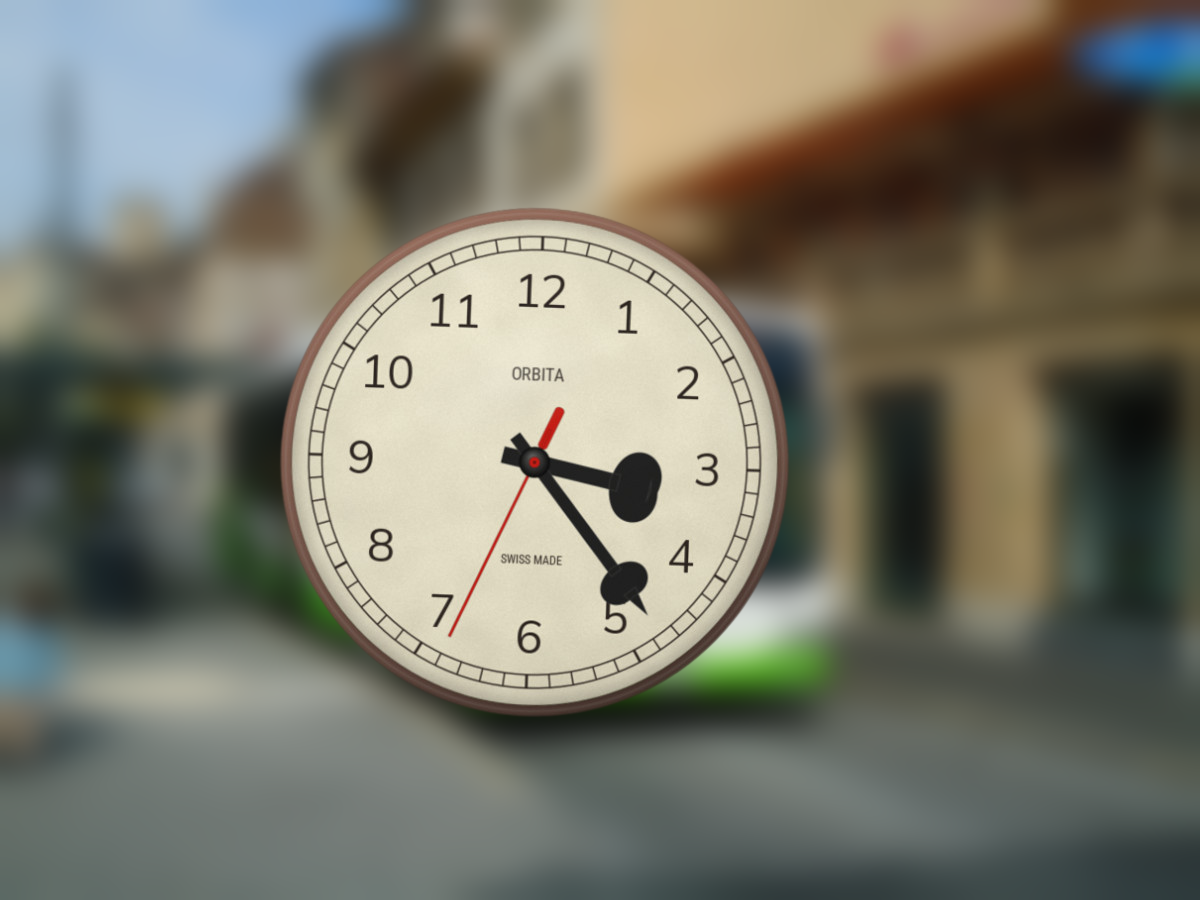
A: 3 h 23 min 34 s
